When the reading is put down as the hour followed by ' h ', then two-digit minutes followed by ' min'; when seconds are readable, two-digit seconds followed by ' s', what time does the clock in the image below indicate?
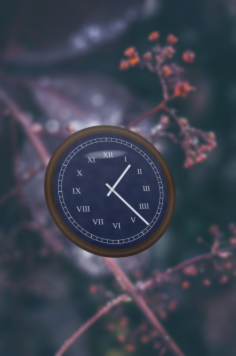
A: 1 h 23 min
